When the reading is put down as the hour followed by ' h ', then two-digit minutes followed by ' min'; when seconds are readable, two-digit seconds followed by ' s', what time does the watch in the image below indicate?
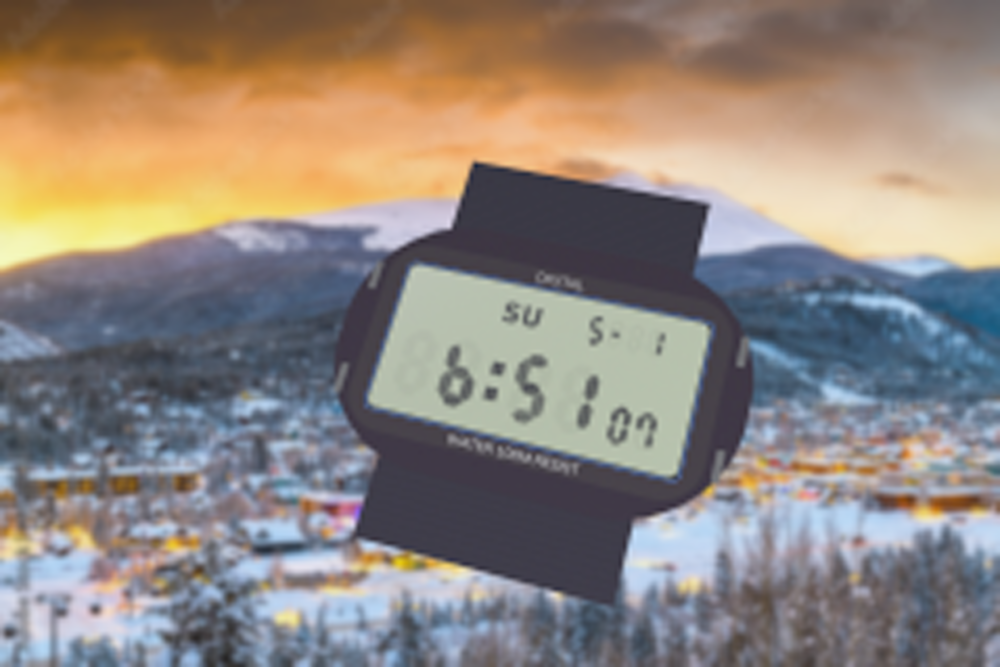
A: 6 h 51 min 07 s
